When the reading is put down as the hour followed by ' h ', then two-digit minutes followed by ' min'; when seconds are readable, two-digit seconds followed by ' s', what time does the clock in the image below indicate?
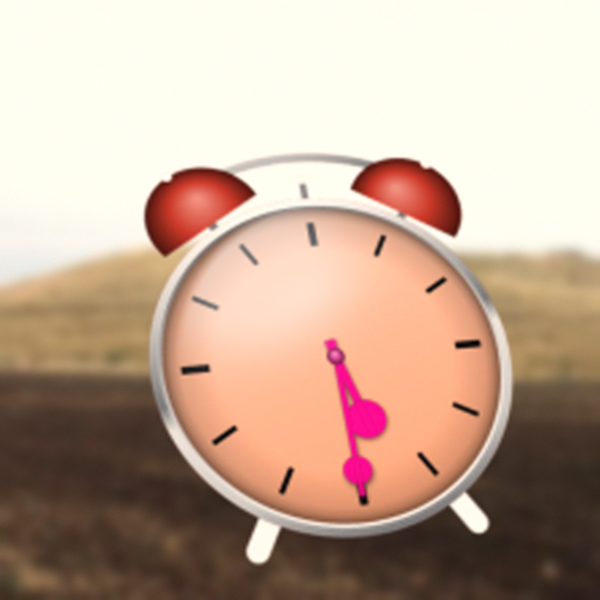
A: 5 h 30 min
